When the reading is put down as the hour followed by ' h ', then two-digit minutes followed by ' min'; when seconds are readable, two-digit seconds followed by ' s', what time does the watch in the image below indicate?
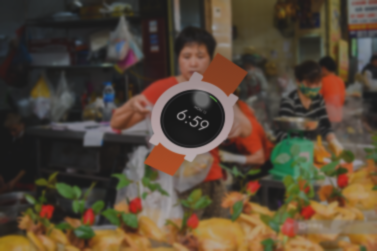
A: 6 h 59 min
